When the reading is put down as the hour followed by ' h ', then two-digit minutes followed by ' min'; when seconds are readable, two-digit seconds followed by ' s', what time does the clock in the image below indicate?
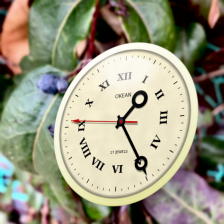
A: 1 h 24 min 46 s
